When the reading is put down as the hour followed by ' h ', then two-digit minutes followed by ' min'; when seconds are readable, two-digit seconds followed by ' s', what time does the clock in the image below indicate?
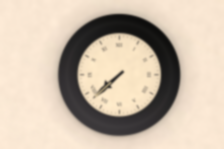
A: 7 h 38 min
